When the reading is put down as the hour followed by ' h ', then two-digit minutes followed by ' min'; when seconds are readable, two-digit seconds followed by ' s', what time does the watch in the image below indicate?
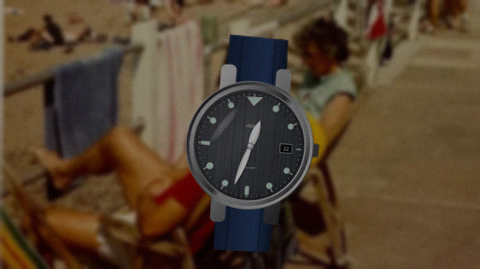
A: 12 h 33 min
